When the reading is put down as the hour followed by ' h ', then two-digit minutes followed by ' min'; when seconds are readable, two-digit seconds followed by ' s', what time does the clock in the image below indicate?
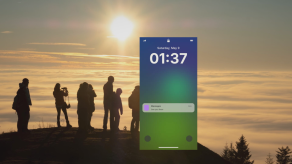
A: 1 h 37 min
